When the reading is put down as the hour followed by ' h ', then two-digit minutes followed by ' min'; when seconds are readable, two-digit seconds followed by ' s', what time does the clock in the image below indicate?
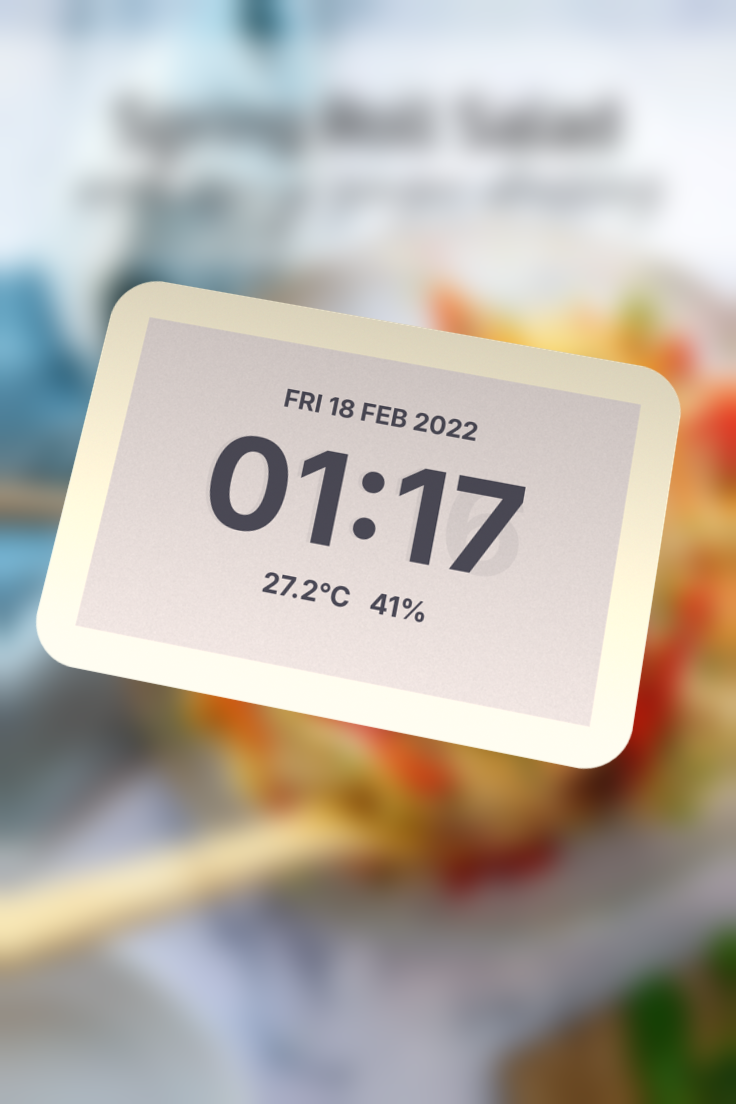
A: 1 h 17 min
